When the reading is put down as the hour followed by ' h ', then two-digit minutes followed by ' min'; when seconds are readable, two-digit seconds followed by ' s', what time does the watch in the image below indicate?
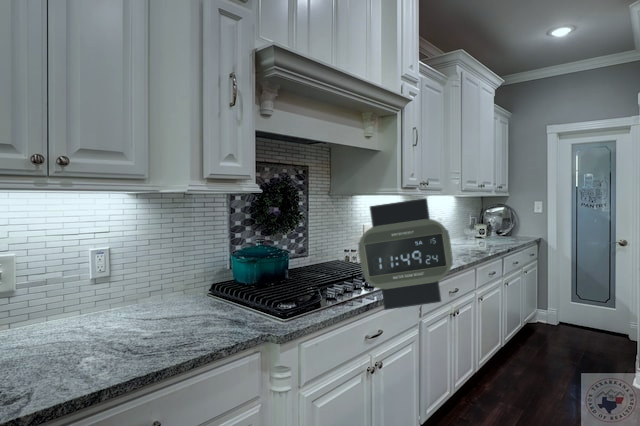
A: 11 h 49 min 24 s
